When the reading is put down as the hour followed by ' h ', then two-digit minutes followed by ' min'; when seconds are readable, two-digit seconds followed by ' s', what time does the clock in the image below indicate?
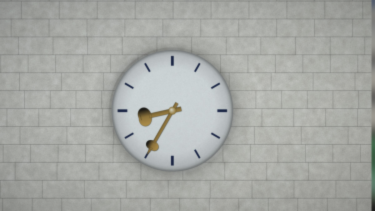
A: 8 h 35 min
